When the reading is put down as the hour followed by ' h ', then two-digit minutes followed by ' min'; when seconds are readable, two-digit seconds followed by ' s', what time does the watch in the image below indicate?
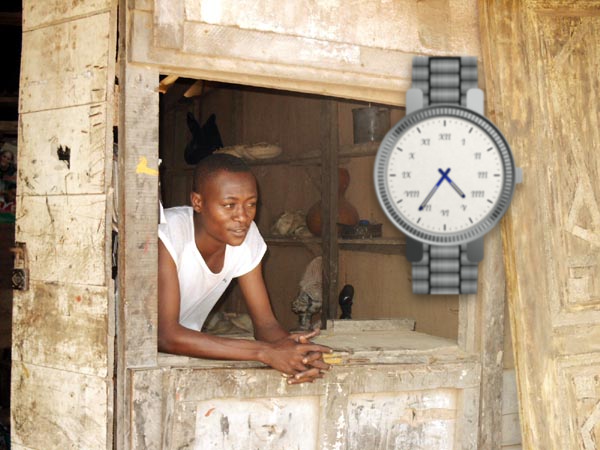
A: 4 h 36 min
